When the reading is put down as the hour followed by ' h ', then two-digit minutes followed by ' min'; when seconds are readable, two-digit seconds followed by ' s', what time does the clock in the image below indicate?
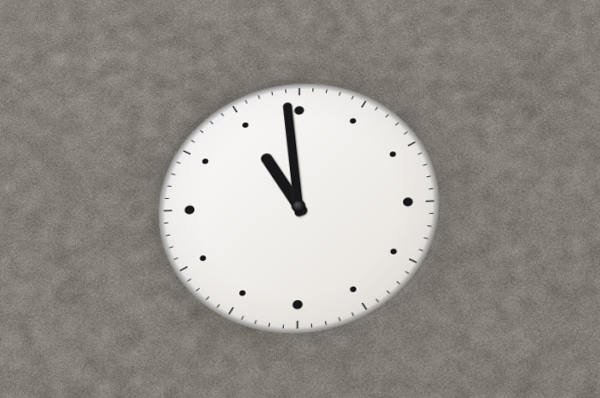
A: 10 h 59 min
